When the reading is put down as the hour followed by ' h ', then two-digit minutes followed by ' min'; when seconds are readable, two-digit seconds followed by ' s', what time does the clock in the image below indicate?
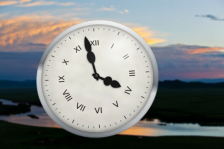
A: 3 h 58 min
